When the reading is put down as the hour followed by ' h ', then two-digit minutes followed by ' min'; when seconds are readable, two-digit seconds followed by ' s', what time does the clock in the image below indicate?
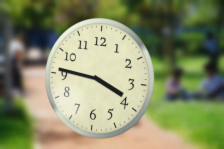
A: 3 h 46 min
